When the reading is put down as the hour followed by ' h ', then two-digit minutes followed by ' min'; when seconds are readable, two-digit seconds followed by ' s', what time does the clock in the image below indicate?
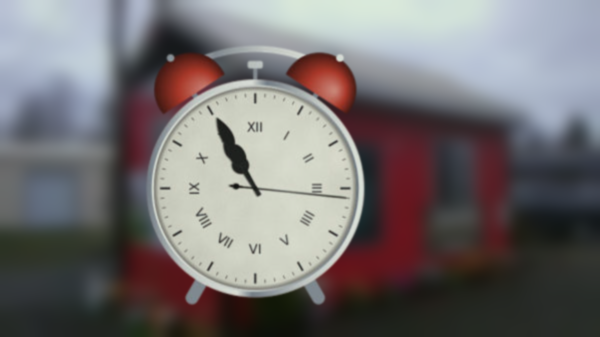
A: 10 h 55 min 16 s
